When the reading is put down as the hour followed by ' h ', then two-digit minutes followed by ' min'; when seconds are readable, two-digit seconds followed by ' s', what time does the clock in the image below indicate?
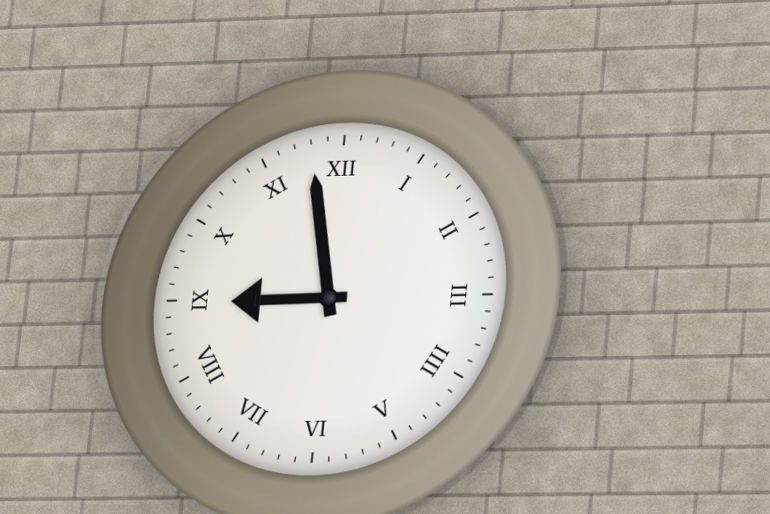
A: 8 h 58 min
